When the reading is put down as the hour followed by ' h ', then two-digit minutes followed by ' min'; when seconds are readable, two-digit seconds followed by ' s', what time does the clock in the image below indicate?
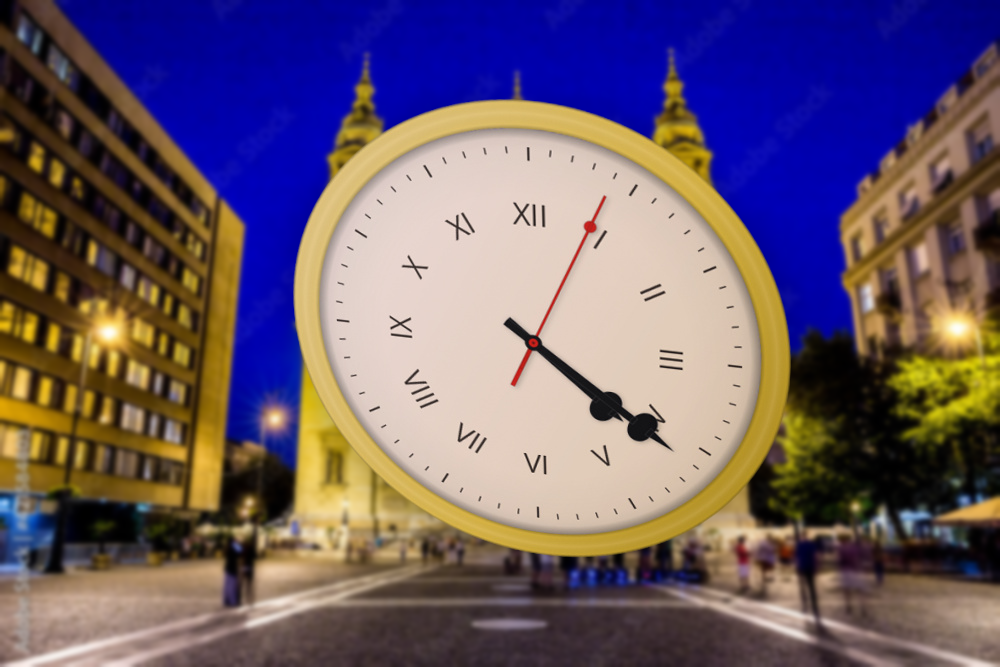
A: 4 h 21 min 04 s
